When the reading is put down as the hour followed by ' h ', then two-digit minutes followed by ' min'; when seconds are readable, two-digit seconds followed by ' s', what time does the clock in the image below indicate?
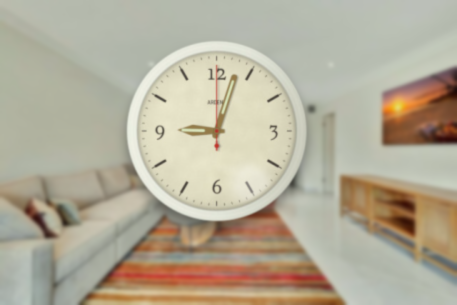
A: 9 h 03 min 00 s
